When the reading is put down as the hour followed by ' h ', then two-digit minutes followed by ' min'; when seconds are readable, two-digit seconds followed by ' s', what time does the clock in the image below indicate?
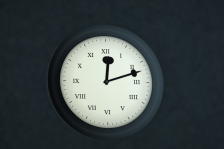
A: 12 h 12 min
